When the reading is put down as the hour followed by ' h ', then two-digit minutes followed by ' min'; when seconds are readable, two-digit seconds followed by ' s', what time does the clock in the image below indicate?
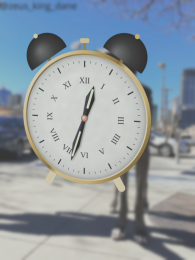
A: 12 h 33 min
